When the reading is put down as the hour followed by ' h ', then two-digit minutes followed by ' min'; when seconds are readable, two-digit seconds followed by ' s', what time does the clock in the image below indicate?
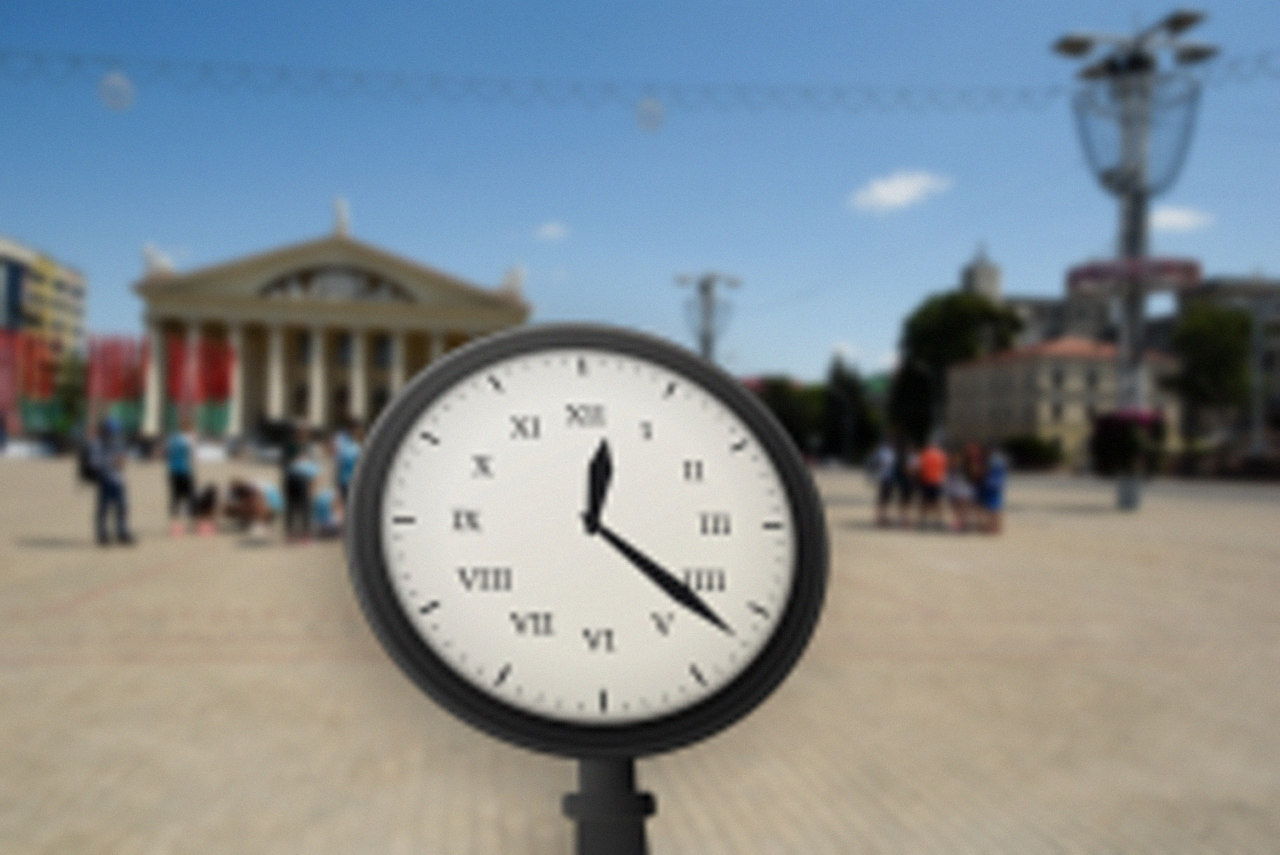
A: 12 h 22 min
